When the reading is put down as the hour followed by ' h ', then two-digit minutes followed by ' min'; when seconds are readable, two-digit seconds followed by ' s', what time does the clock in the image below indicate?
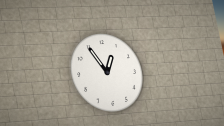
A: 12 h 55 min
